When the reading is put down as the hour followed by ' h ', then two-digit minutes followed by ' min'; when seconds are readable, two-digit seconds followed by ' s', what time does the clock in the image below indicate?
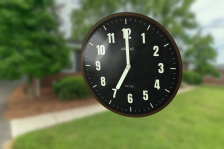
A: 7 h 00 min
